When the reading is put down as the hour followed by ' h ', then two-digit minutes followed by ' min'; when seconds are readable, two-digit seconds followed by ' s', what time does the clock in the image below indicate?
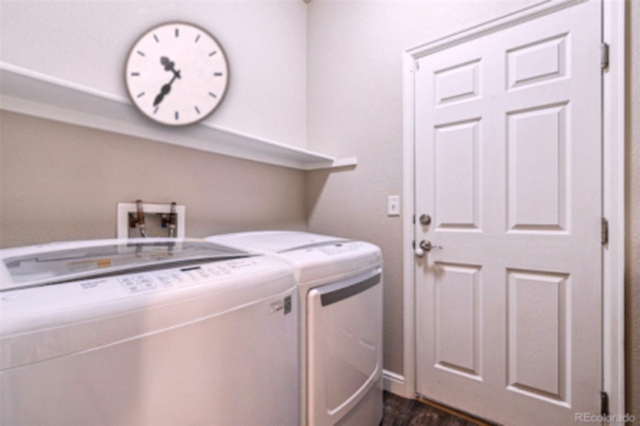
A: 10 h 36 min
